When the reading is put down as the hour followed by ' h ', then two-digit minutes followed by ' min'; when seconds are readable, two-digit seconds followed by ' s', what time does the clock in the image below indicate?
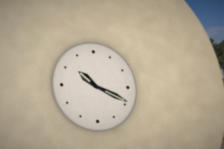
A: 10 h 19 min
